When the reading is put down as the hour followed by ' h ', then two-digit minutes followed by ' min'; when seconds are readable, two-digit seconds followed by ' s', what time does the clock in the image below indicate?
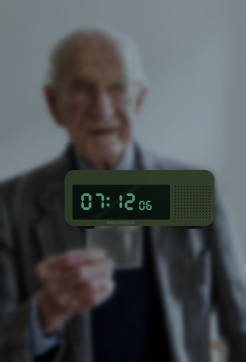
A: 7 h 12 min 06 s
